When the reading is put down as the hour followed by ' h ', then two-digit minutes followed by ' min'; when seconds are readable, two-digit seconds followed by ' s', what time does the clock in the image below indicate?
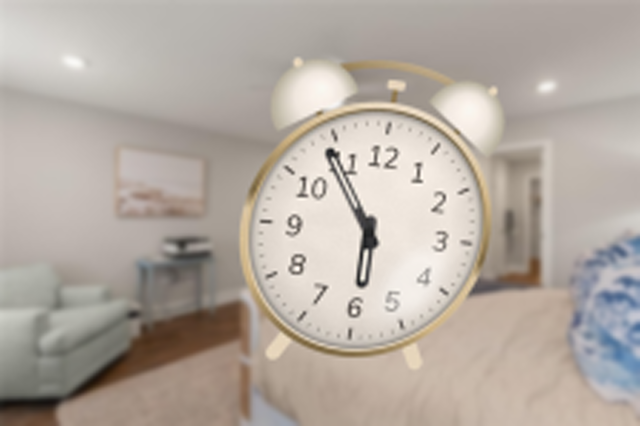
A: 5 h 54 min
